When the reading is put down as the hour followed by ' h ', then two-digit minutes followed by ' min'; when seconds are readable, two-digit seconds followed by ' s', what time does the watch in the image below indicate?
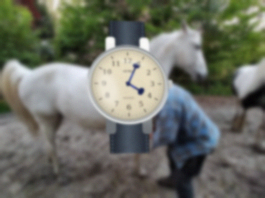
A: 4 h 04 min
